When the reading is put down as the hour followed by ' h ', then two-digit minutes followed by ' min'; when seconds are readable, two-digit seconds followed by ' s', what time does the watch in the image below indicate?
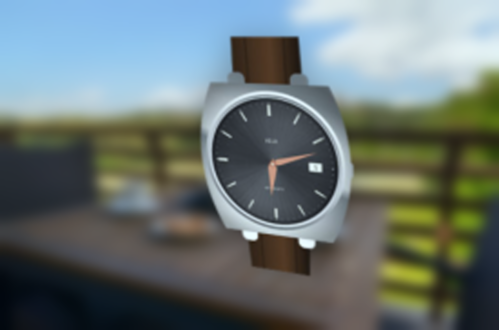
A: 6 h 12 min
